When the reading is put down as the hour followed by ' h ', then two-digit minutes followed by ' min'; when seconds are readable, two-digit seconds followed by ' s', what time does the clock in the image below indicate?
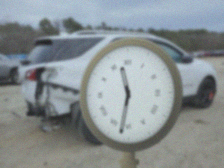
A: 11 h 32 min
